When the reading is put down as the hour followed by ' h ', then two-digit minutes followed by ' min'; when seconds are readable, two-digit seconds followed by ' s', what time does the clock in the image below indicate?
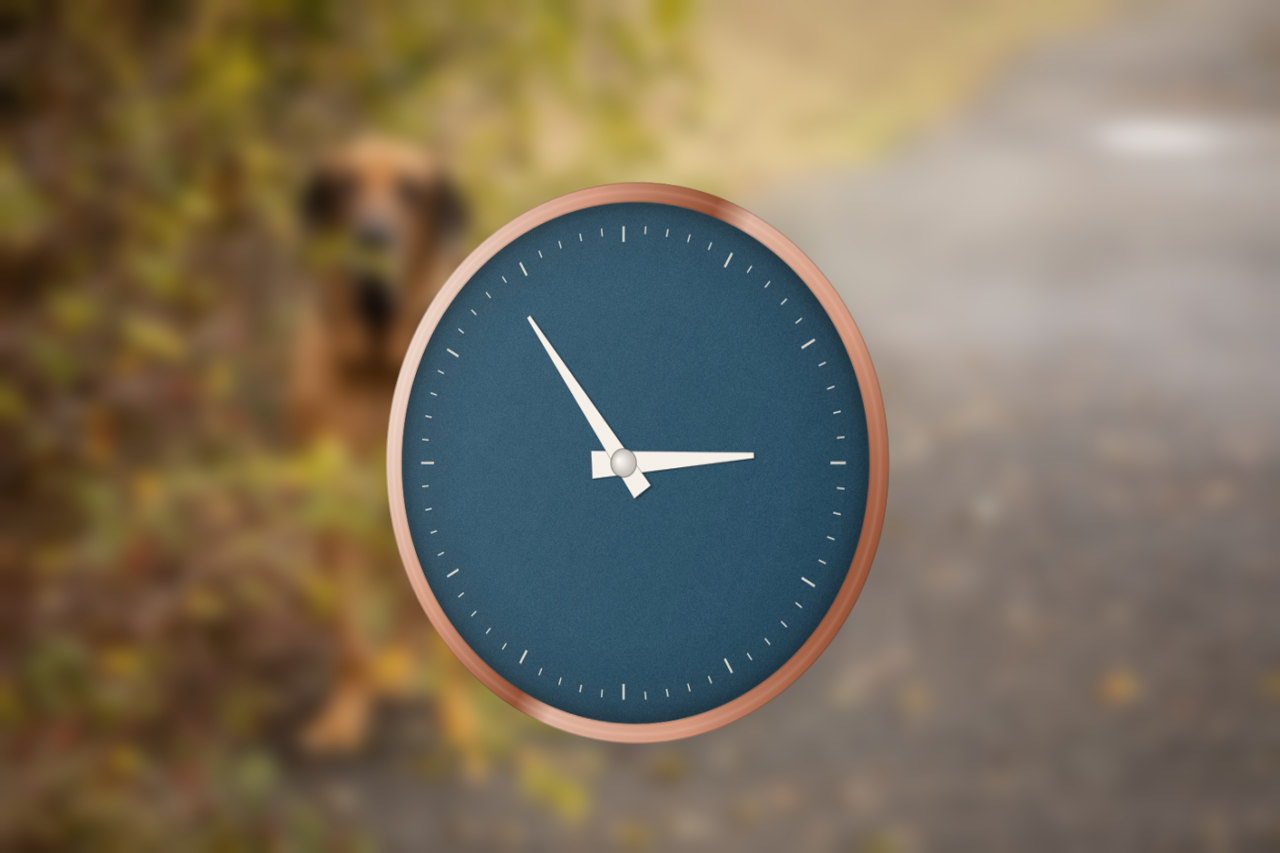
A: 2 h 54 min
